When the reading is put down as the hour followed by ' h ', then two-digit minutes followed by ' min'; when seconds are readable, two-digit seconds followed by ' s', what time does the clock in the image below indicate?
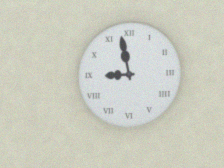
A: 8 h 58 min
